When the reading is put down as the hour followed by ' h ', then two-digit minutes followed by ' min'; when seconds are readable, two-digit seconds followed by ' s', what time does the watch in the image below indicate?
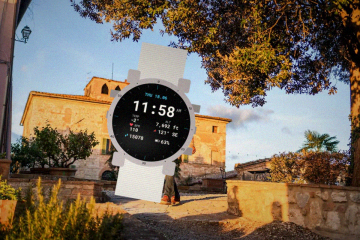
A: 11 h 58 min
